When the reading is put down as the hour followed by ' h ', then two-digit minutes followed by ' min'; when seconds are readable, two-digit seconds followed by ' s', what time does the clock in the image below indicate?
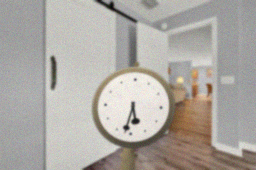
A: 5 h 32 min
